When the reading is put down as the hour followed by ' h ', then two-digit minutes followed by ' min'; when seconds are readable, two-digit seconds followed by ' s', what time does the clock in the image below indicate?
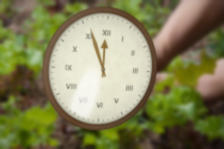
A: 11 h 56 min
